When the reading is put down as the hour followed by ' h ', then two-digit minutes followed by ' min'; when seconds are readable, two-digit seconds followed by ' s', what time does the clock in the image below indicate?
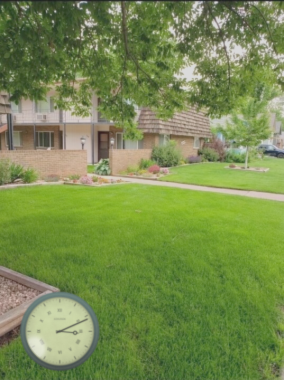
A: 3 h 11 min
